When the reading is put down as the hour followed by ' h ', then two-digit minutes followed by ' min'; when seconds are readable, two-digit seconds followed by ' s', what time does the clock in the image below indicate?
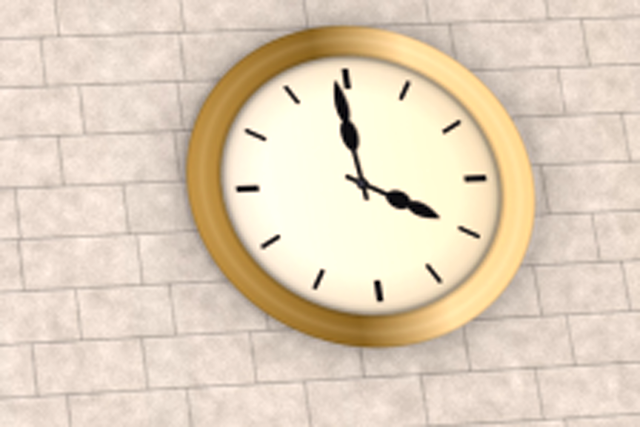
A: 3 h 59 min
